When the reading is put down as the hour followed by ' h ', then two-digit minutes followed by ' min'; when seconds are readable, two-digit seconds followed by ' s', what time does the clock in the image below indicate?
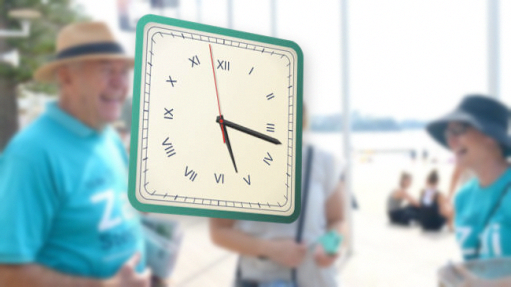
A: 5 h 16 min 58 s
